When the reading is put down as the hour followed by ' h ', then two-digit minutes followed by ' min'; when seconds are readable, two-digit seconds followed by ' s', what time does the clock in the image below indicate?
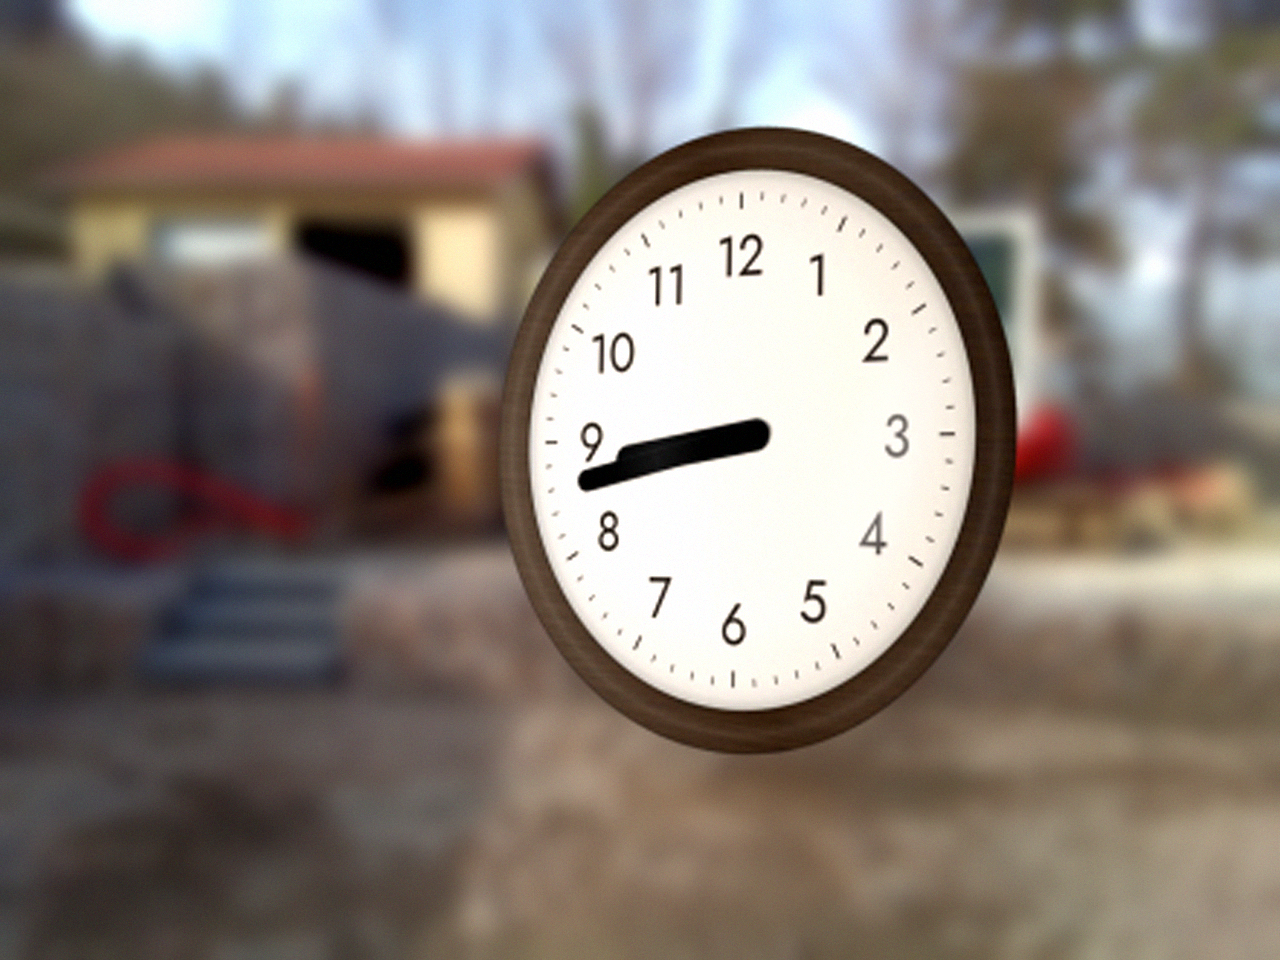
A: 8 h 43 min
